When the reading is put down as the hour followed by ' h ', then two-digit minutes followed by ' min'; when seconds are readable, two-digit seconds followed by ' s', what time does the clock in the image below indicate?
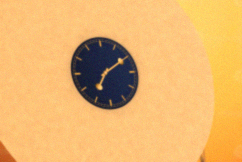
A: 7 h 10 min
